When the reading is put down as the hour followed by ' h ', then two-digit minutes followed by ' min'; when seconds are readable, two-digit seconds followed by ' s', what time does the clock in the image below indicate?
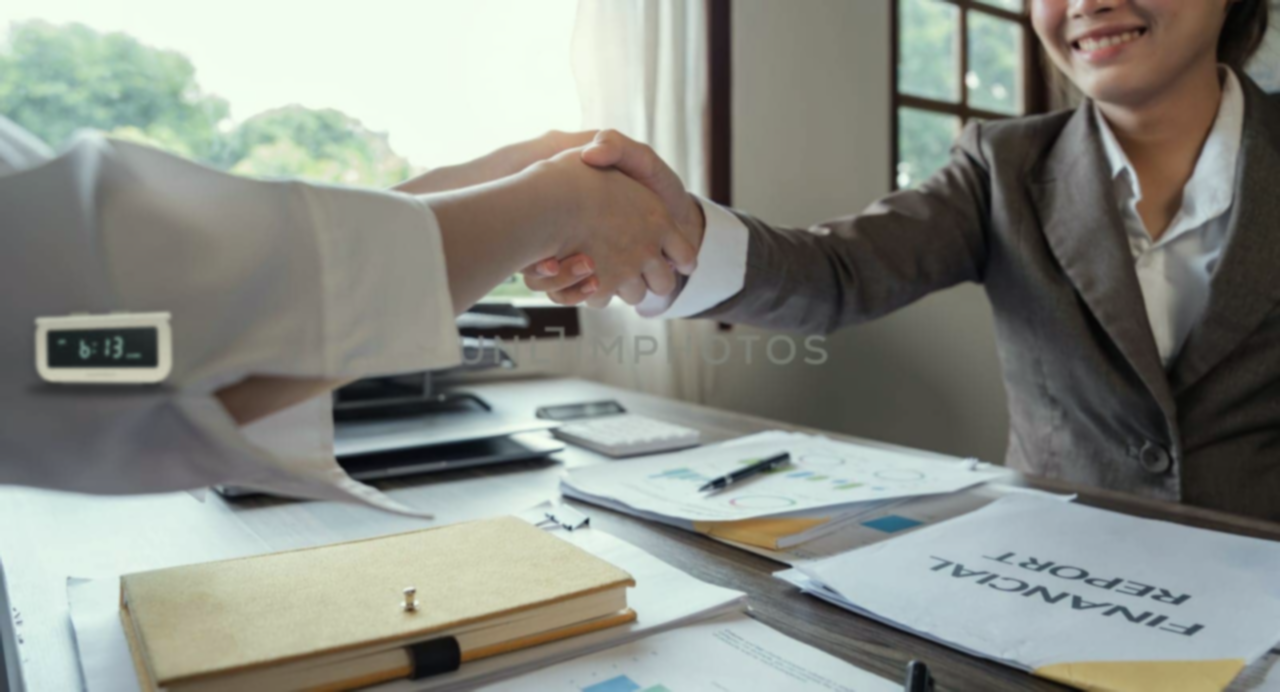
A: 6 h 13 min
